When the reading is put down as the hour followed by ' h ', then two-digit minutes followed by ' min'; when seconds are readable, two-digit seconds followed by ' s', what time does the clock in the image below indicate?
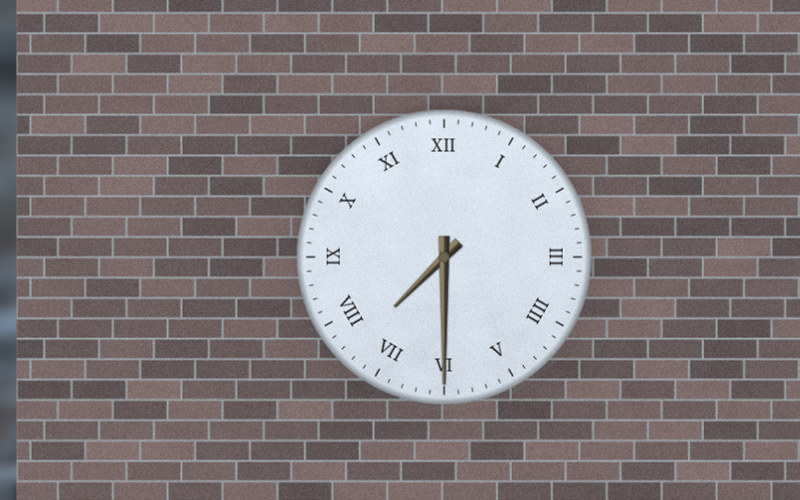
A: 7 h 30 min
